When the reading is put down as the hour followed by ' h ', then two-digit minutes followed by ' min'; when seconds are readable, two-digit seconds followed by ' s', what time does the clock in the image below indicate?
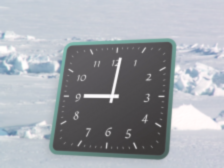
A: 9 h 01 min
